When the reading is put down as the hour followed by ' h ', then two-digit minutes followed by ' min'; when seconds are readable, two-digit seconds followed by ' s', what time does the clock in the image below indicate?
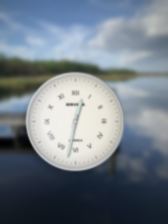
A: 12 h 32 min
